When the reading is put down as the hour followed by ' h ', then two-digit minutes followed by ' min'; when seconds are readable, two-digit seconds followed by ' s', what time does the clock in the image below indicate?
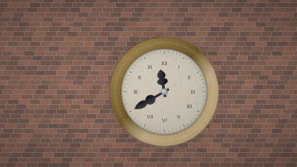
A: 11 h 40 min
